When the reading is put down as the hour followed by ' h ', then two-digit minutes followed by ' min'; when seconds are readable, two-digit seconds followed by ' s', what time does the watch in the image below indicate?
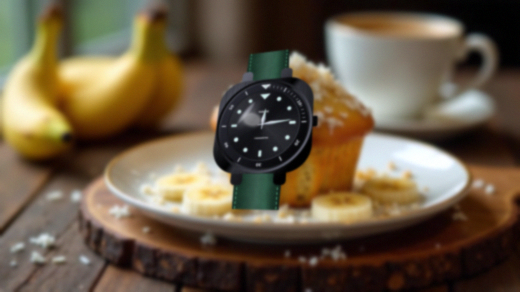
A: 12 h 14 min
